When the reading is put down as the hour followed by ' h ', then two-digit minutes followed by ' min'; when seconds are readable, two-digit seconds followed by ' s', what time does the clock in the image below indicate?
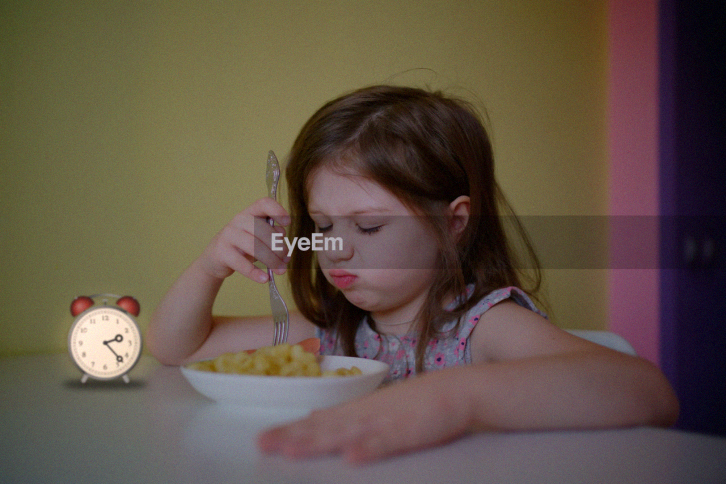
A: 2 h 23 min
